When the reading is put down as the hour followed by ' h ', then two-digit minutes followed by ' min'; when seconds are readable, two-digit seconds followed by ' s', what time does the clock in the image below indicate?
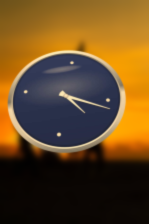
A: 4 h 17 min
